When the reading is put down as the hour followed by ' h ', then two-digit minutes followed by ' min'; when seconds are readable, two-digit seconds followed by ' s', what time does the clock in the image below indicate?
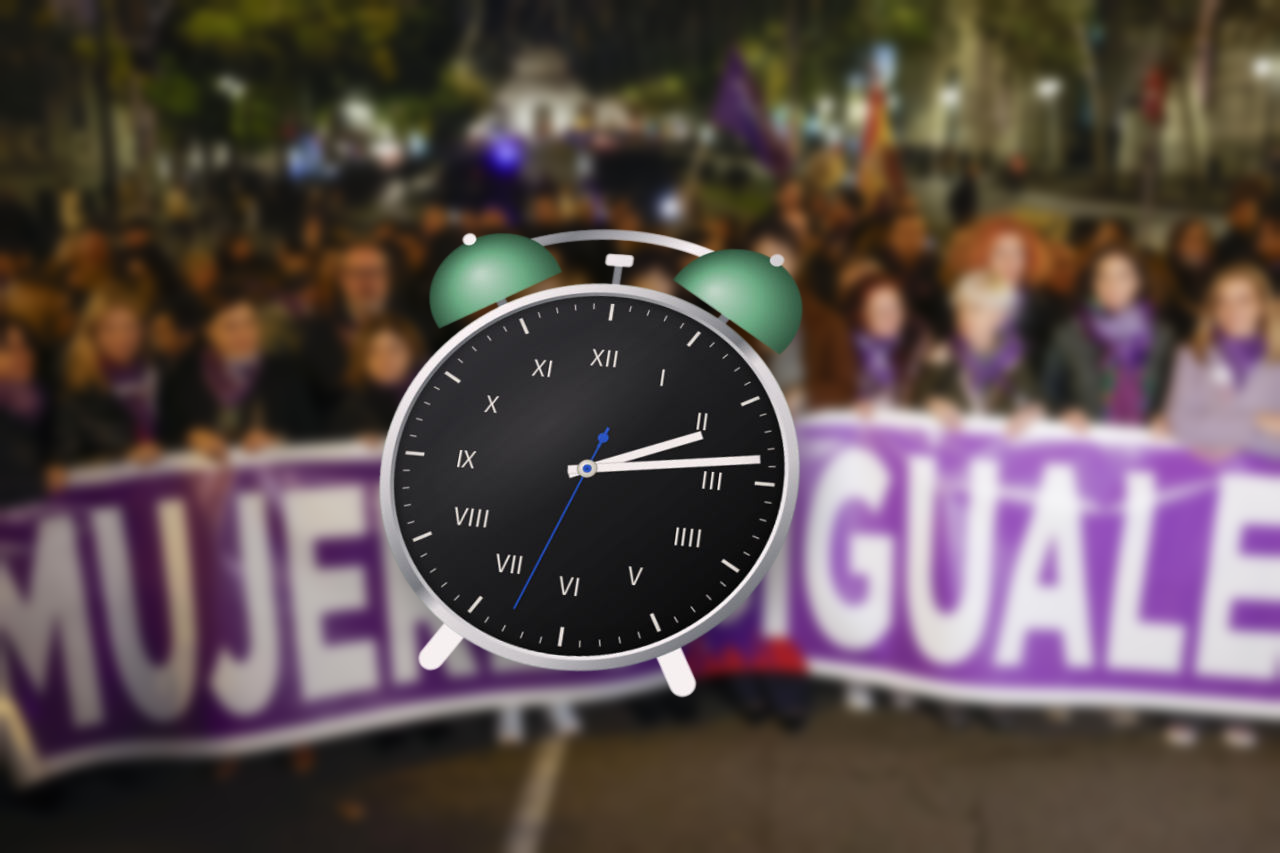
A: 2 h 13 min 33 s
